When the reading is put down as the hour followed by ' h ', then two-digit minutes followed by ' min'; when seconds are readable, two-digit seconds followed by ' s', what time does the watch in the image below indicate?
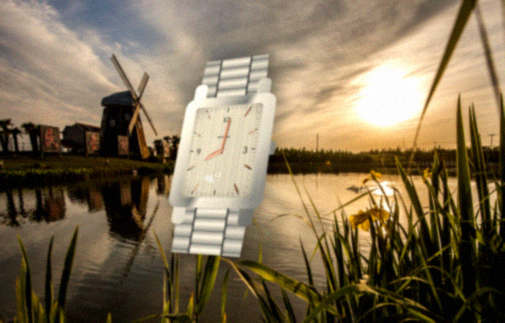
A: 8 h 01 min
